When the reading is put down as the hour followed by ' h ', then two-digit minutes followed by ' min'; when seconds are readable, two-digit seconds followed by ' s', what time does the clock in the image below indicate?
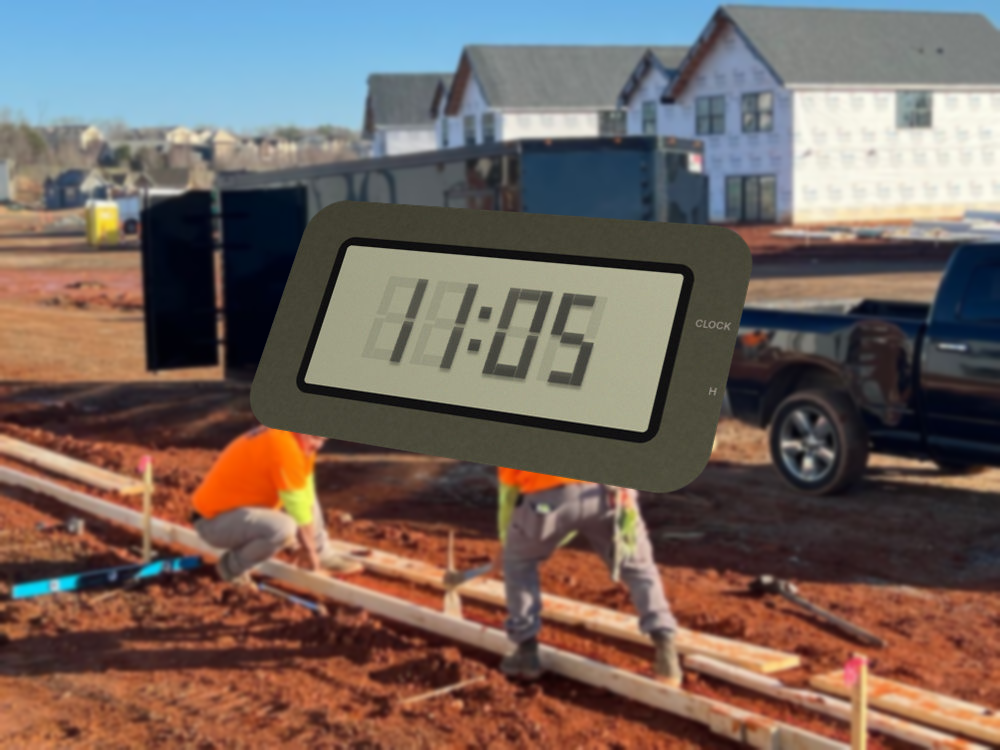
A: 11 h 05 min
